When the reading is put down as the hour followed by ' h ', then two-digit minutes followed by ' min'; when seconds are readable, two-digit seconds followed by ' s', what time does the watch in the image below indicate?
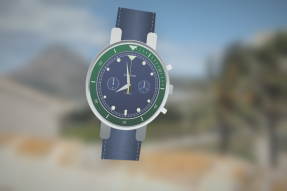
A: 7 h 58 min
